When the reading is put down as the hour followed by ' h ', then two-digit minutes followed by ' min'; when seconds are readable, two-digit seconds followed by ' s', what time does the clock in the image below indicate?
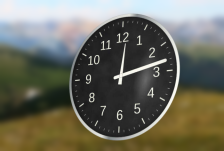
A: 12 h 13 min
